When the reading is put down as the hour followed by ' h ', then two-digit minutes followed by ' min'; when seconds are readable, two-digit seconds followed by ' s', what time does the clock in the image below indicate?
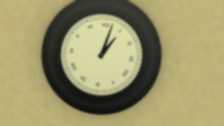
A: 1 h 02 min
